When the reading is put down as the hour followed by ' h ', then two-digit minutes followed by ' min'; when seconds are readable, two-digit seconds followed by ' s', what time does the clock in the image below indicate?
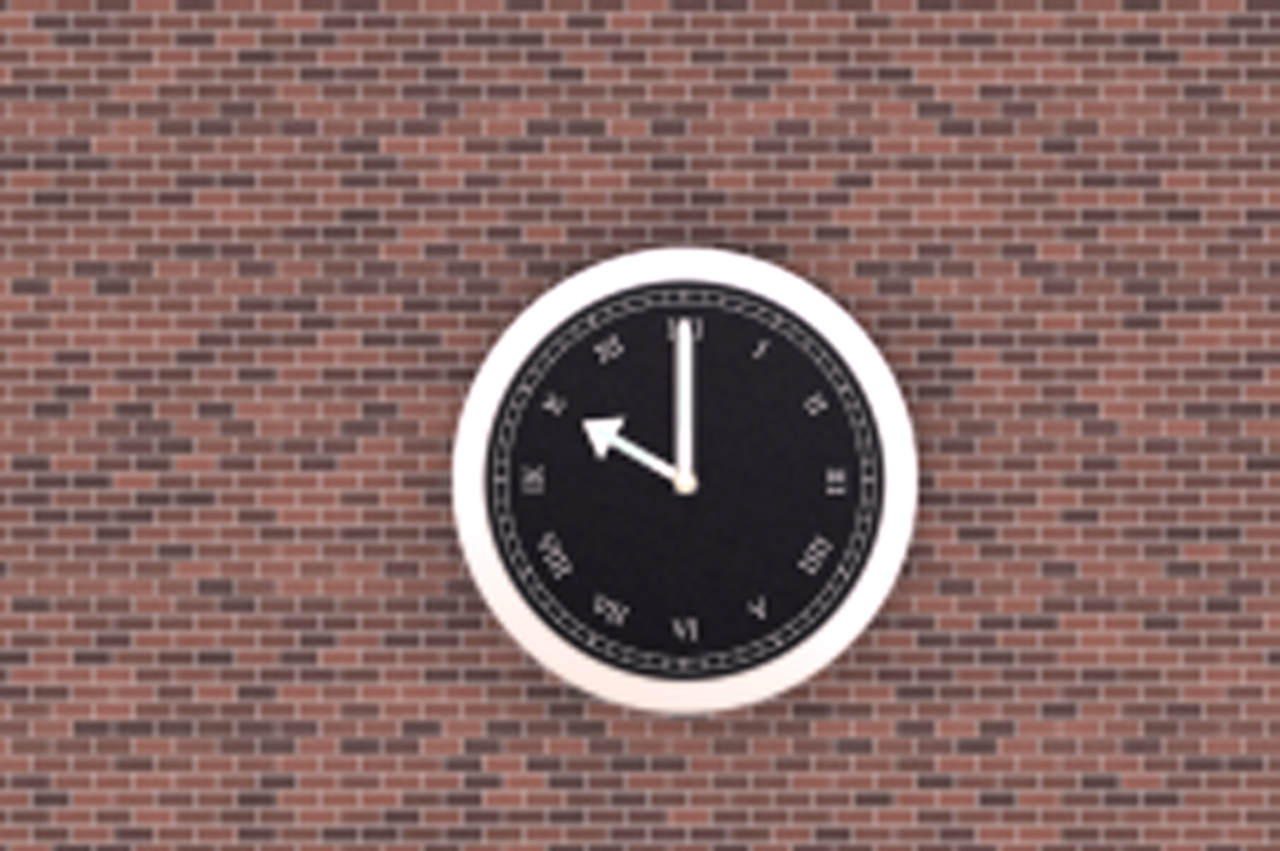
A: 10 h 00 min
